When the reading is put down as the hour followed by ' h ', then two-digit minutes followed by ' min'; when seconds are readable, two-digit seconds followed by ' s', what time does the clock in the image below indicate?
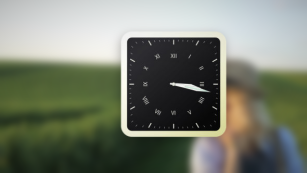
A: 3 h 17 min
